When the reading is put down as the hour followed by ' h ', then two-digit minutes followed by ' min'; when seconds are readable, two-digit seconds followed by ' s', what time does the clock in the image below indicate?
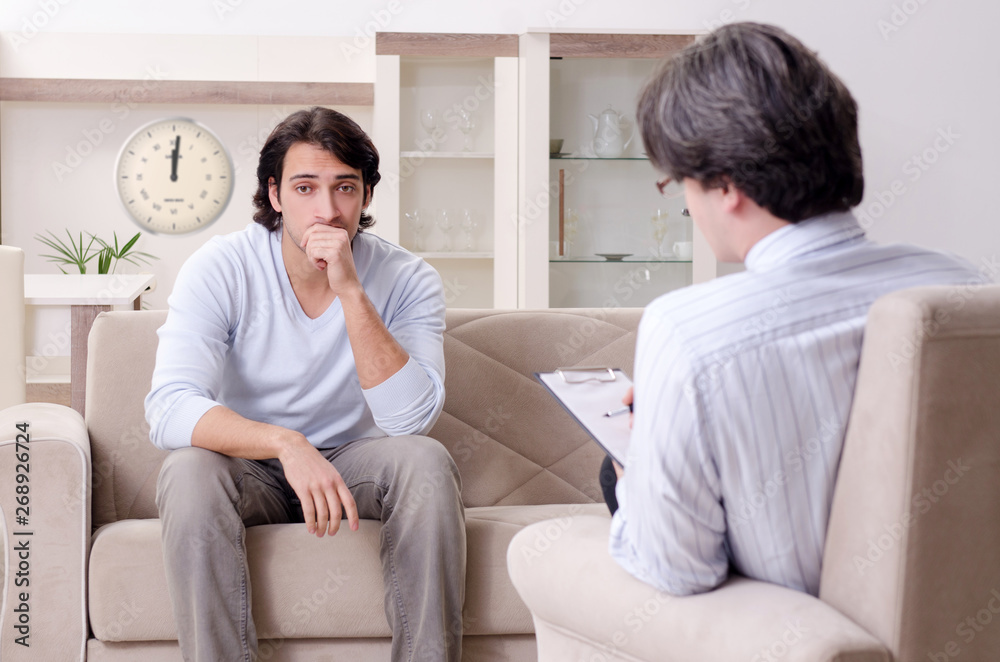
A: 12 h 01 min
